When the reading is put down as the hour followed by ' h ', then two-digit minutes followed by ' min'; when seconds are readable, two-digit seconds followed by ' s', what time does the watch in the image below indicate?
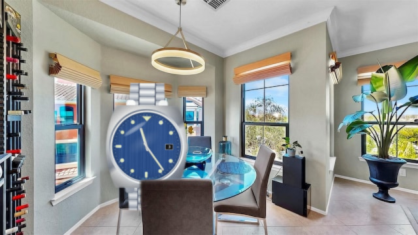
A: 11 h 24 min
